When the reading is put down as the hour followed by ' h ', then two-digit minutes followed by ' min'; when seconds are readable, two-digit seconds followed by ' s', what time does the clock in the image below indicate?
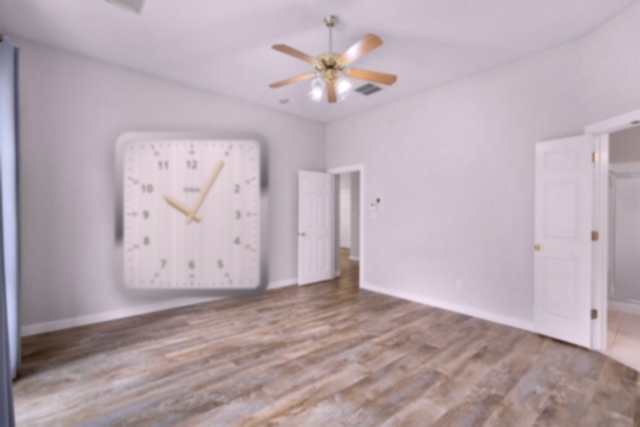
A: 10 h 05 min
